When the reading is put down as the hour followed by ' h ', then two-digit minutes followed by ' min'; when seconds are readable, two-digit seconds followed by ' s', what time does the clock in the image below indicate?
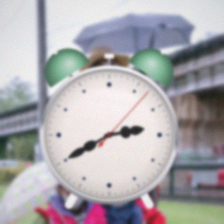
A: 2 h 40 min 07 s
